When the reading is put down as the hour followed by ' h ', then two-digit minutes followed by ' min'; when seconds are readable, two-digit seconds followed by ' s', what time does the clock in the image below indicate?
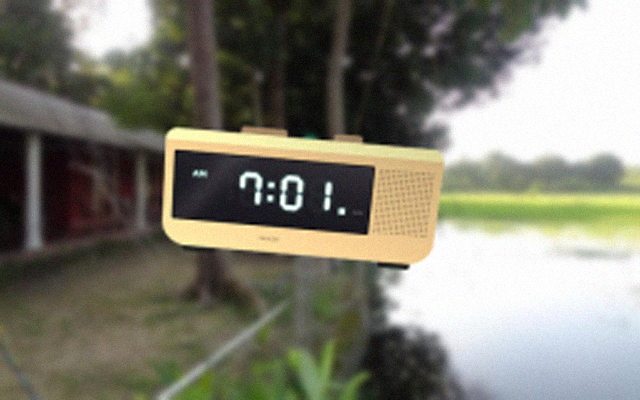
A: 7 h 01 min
